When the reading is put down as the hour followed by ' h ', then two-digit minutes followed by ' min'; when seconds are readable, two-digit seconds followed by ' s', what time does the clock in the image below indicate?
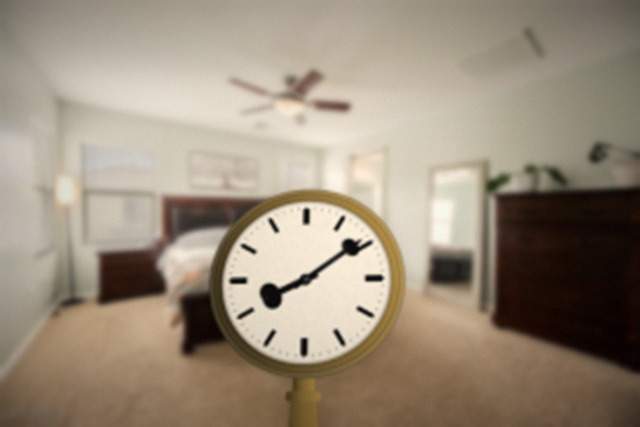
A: 8 h 09 min
